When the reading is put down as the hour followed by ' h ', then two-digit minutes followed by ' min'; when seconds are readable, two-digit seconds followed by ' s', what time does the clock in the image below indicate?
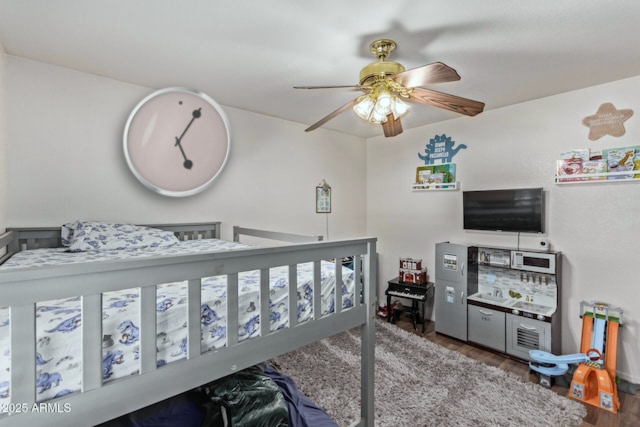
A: 5 h 05 min
